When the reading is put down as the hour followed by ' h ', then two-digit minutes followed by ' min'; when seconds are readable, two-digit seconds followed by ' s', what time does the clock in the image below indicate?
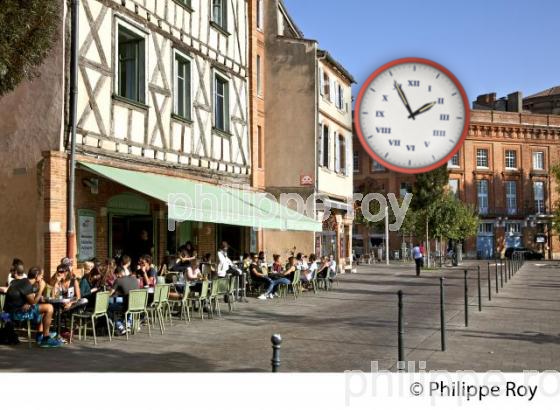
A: 1 h 55 min
